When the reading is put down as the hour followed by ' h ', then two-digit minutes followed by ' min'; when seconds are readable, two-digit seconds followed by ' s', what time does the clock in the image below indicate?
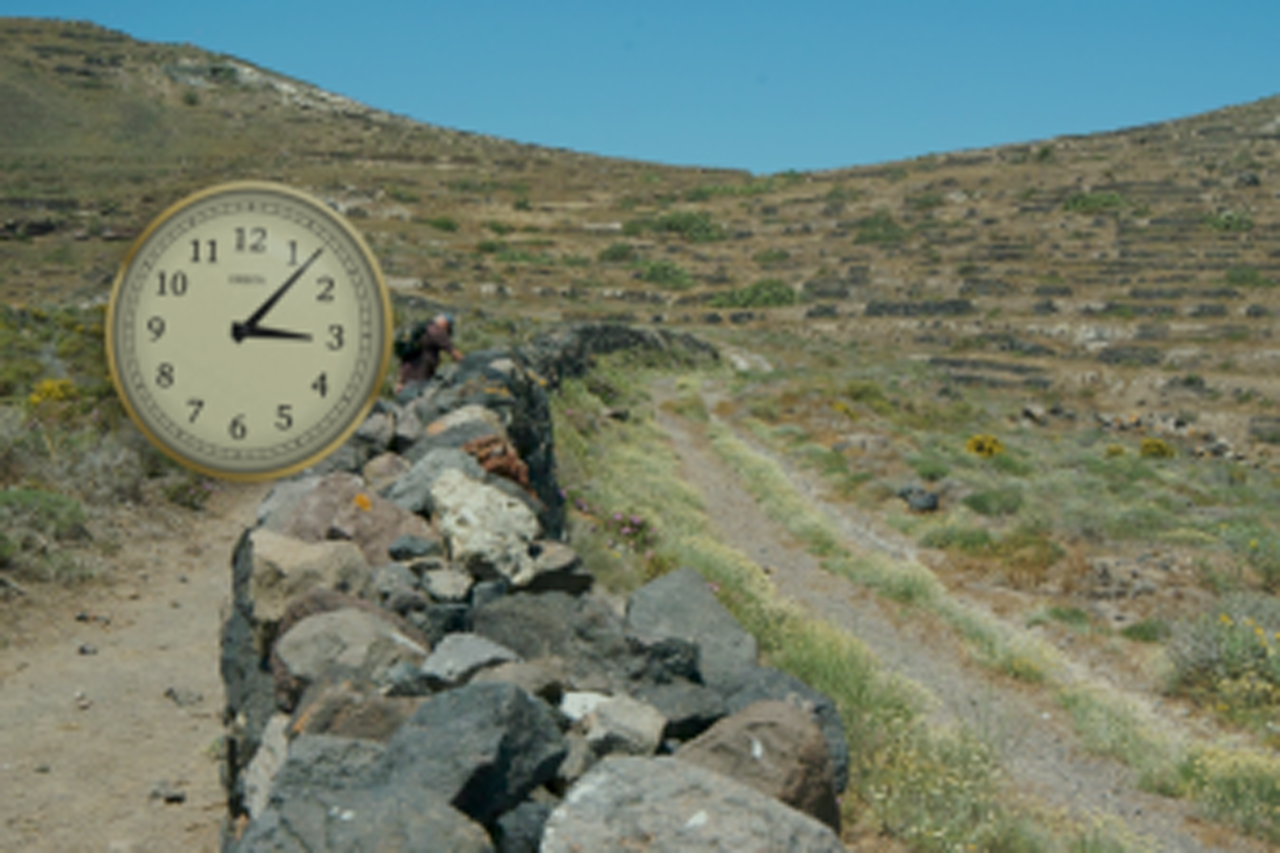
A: 3 h 07 min
